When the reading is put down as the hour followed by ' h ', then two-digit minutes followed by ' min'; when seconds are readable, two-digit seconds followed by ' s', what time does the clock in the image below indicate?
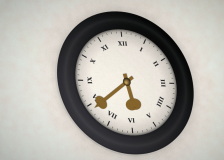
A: 5 h 39 min
